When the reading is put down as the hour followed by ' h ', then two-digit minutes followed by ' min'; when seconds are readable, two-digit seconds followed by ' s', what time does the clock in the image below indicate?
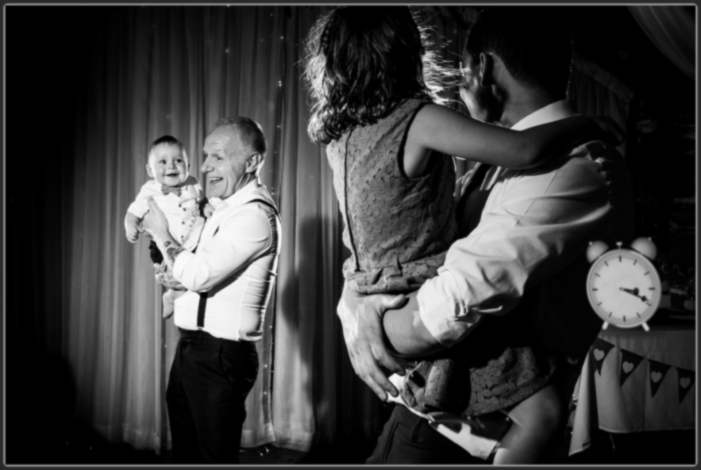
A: 3 h 19 min
